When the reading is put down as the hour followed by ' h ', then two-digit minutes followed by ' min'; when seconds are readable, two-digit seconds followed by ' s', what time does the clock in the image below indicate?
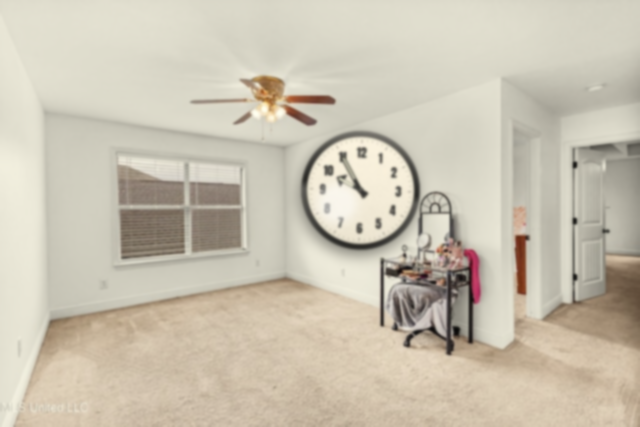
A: 9 h 55 min
